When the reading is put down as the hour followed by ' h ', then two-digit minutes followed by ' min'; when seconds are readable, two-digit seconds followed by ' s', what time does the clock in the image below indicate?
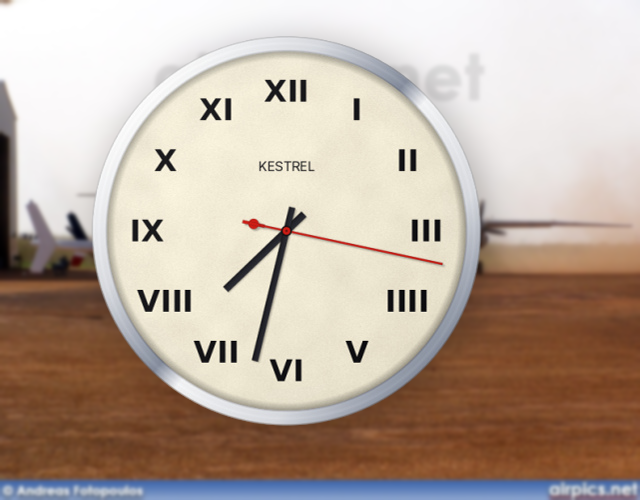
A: 7 h 32 min 17 s
